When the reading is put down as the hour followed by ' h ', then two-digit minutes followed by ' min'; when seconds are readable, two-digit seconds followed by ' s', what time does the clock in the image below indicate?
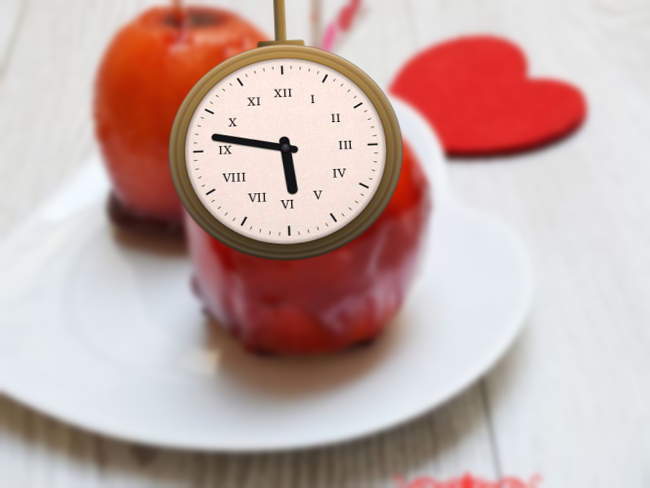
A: 5 h 47 min
